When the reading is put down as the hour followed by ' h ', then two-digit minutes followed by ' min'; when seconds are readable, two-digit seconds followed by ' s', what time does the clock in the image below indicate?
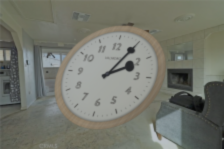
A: 2 h 05 min
